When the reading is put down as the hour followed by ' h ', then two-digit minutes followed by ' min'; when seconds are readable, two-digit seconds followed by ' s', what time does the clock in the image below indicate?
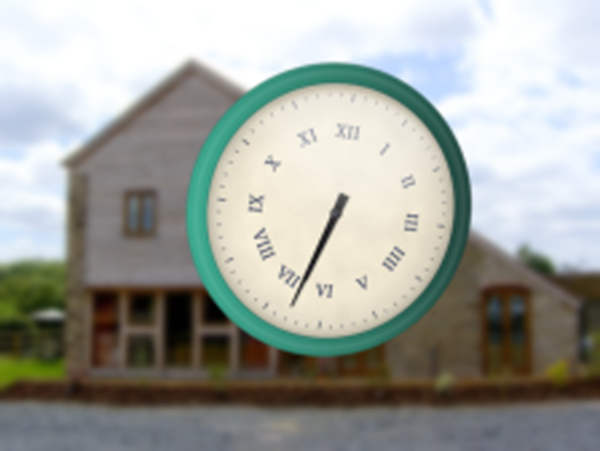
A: 6 h 33 min
